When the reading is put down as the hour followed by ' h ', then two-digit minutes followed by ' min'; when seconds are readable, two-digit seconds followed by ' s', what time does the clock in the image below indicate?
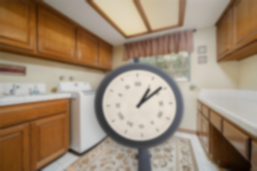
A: 1 h 09 min
